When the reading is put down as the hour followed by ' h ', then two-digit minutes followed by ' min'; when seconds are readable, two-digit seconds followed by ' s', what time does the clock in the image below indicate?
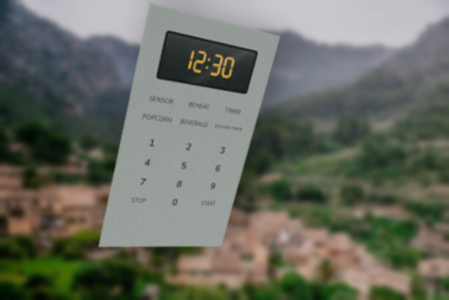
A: 12 h 30 min
